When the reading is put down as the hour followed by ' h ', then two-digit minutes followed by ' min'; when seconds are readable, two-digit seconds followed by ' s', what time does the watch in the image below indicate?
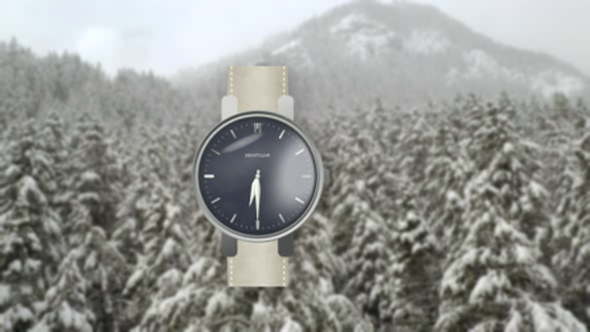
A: 6 h 30 min
